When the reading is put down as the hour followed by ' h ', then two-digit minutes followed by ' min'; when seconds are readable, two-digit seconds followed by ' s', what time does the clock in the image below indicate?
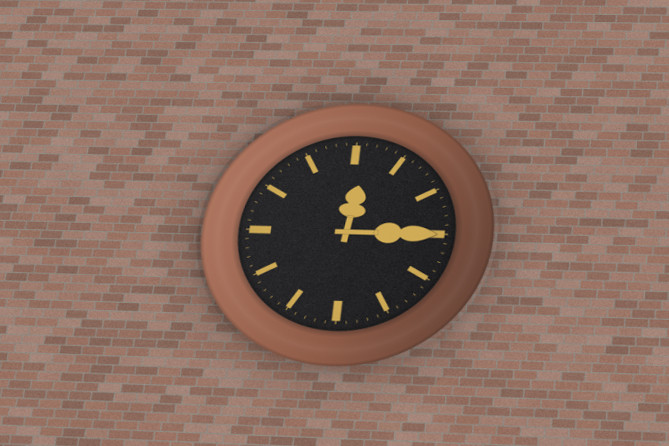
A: 12 h 15 min
